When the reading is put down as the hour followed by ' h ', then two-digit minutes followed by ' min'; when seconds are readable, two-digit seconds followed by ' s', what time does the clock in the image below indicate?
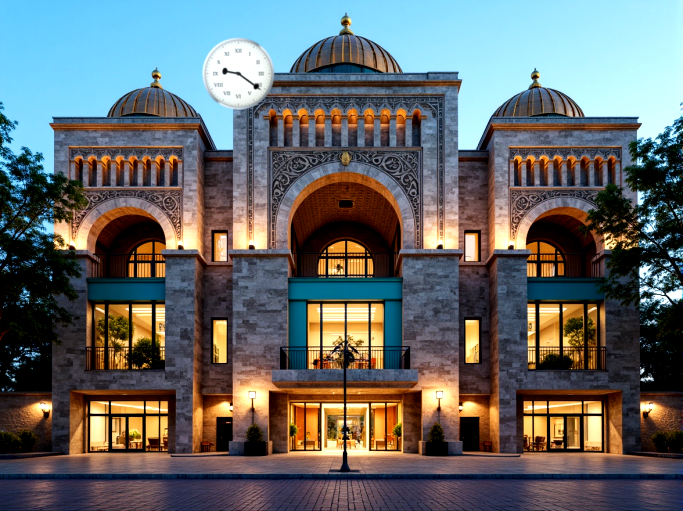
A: 9 h 21 min
